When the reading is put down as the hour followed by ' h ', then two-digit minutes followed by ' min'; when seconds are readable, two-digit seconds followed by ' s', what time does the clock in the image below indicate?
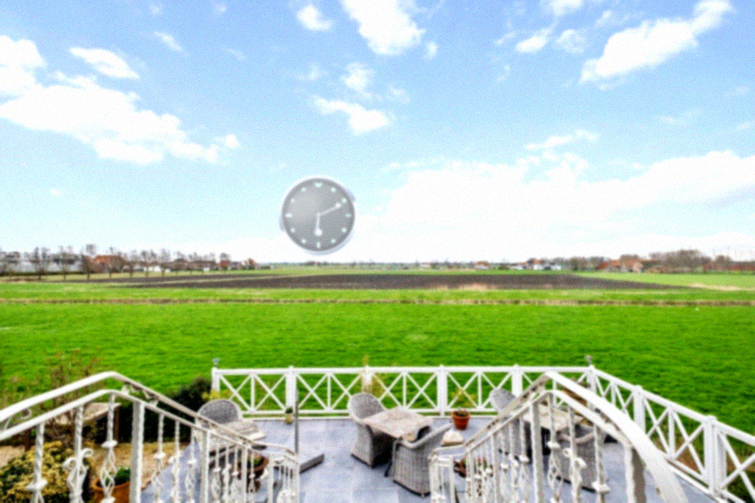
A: 6 h 11 min
